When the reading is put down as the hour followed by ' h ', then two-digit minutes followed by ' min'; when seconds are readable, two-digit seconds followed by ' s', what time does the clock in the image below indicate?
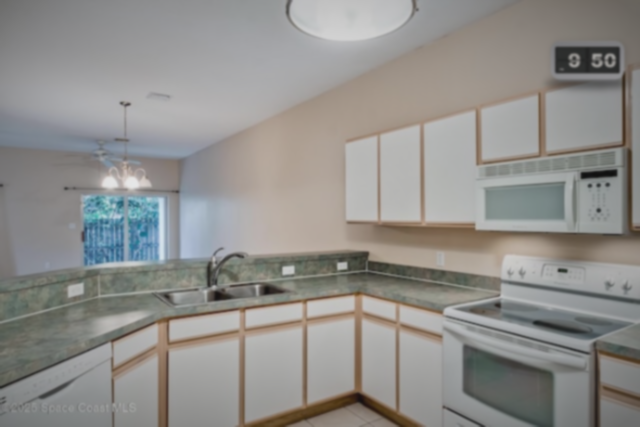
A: 9 h 50 min
